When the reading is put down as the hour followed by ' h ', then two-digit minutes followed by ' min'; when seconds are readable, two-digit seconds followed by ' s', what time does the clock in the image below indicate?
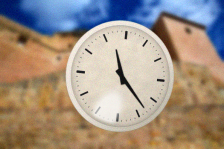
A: 11 h 23 min
